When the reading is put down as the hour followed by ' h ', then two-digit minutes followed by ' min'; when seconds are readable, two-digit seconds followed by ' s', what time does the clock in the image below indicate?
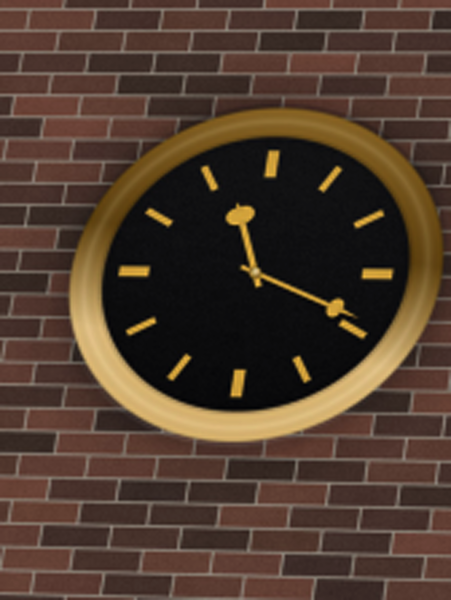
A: 11 h 19 min
